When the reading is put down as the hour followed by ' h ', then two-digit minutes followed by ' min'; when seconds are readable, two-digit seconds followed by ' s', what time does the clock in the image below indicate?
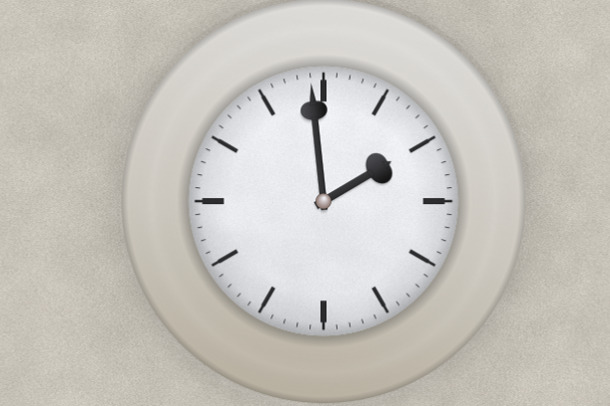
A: 1 h 59 min
